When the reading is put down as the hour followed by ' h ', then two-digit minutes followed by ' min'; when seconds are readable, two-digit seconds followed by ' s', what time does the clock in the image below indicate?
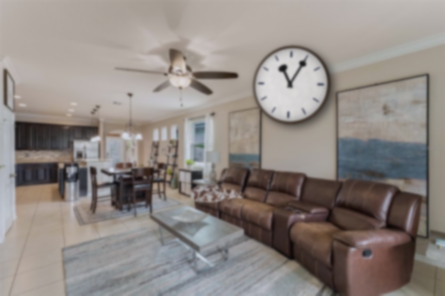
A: 11 h 05 min
